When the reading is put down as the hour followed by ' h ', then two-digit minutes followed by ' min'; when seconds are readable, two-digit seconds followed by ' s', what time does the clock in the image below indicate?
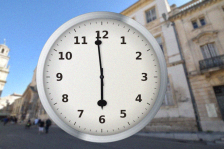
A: 5 h 59 min
